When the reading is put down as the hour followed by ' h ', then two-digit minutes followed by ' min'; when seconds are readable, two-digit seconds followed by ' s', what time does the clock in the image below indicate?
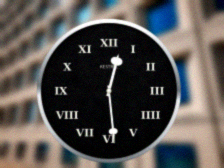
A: 12 h 29 min
